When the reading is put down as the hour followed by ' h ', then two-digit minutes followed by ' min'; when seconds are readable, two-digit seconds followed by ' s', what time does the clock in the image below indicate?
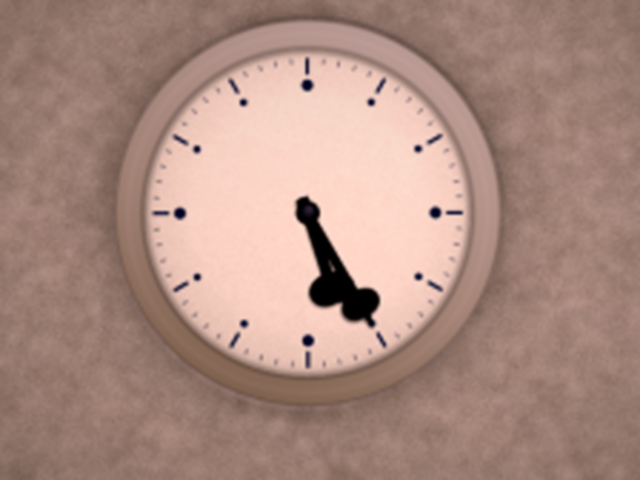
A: 5 h 25 min
